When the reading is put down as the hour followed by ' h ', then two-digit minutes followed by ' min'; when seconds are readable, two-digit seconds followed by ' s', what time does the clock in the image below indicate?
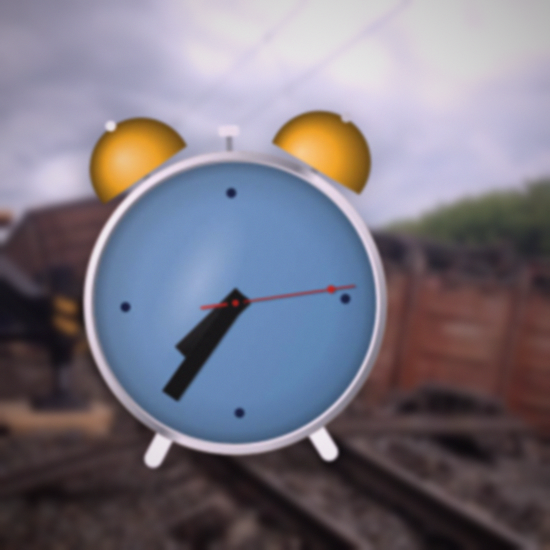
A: 7 h 36 min 14 s
